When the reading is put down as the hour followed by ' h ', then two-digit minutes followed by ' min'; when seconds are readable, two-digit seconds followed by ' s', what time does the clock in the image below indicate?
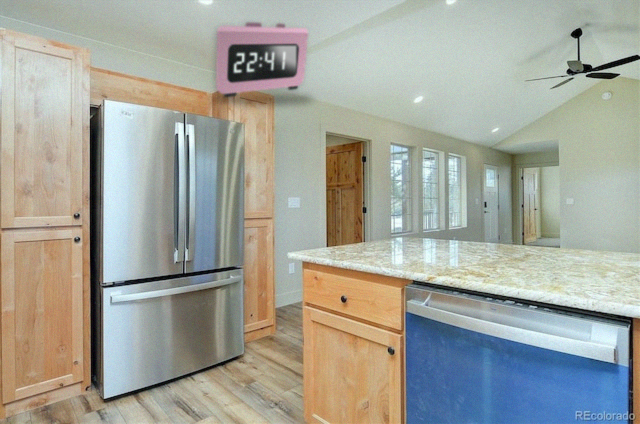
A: 22 h 41 min
